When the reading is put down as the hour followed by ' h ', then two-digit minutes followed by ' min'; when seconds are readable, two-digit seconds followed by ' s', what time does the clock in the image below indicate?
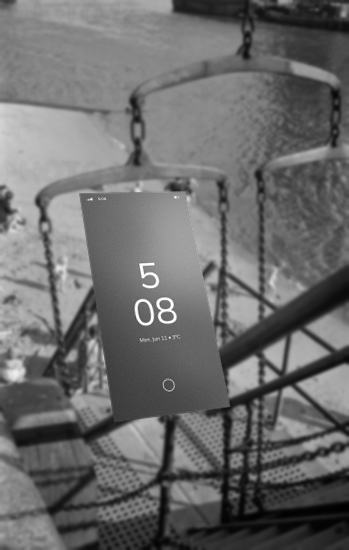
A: 5 h 08 min
